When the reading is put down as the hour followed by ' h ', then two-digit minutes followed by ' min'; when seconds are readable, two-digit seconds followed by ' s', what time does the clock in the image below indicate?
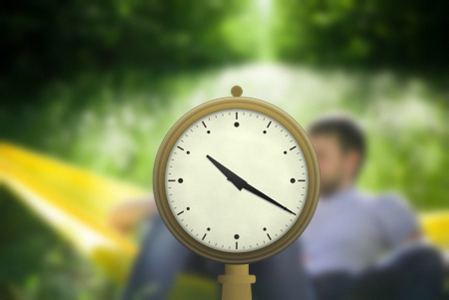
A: 10 h 20 min
